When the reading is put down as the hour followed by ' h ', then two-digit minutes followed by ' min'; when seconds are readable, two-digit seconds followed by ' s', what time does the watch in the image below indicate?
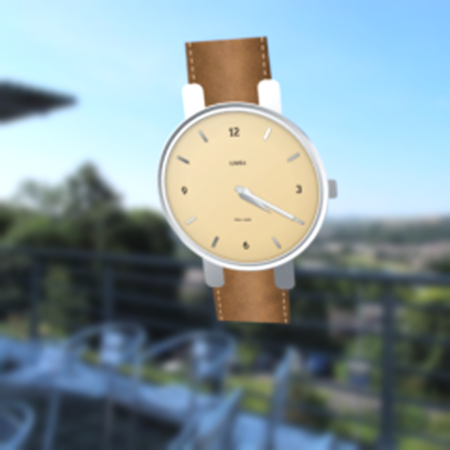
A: 4 h 20 min
